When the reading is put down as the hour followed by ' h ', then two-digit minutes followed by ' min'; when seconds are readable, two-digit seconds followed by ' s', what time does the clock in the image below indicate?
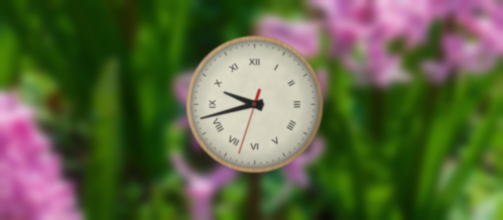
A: 9 h 42 min 33 s
